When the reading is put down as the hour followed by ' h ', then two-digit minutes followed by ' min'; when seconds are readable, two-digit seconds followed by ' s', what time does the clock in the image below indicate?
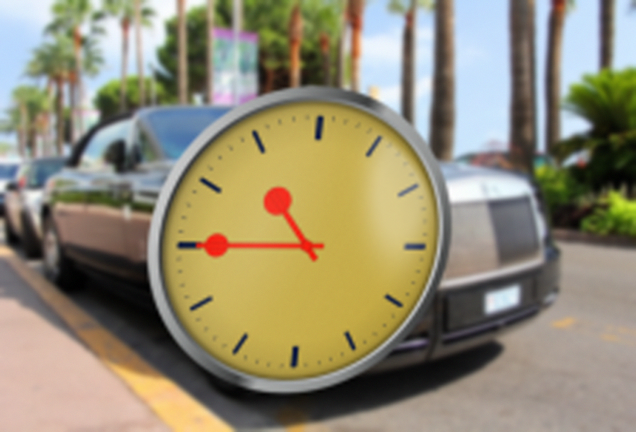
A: 10 h 45 min
